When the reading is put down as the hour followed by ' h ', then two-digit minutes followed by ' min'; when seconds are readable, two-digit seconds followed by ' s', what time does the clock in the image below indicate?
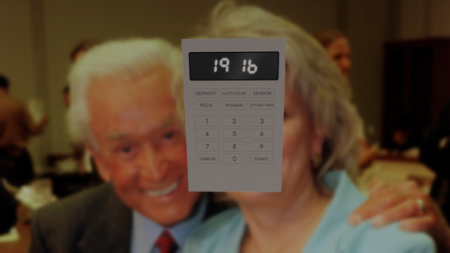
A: 19 h 16 min
